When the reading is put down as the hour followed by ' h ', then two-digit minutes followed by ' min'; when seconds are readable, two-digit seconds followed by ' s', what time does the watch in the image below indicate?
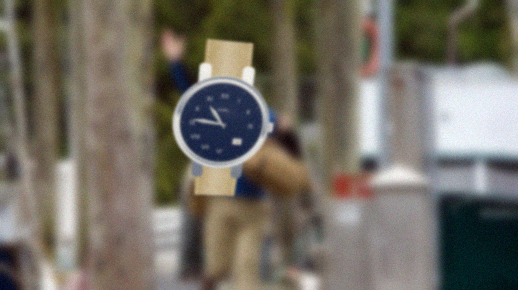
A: 10 h 46 min
